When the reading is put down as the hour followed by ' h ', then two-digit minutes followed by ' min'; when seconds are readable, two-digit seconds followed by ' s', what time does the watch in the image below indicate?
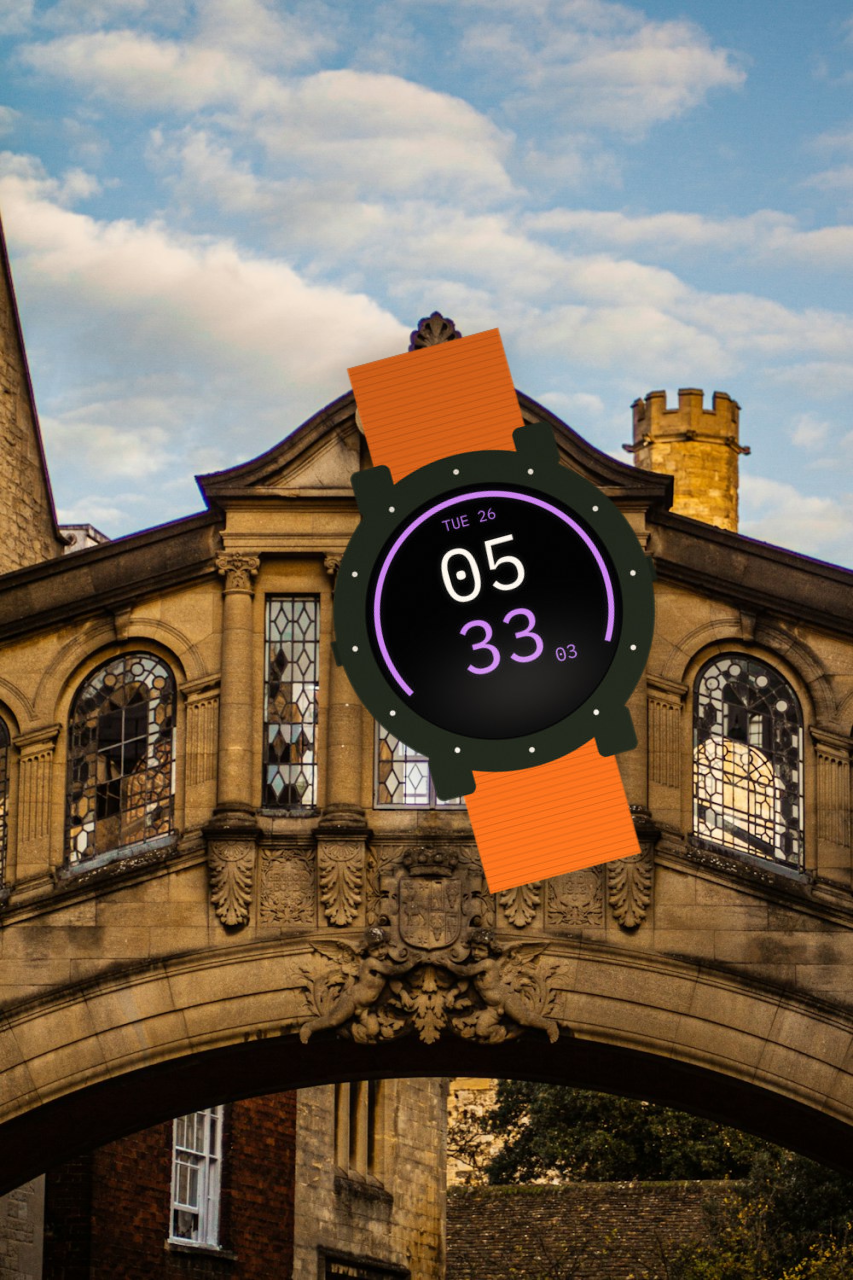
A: 5 h 33 min 03 s
